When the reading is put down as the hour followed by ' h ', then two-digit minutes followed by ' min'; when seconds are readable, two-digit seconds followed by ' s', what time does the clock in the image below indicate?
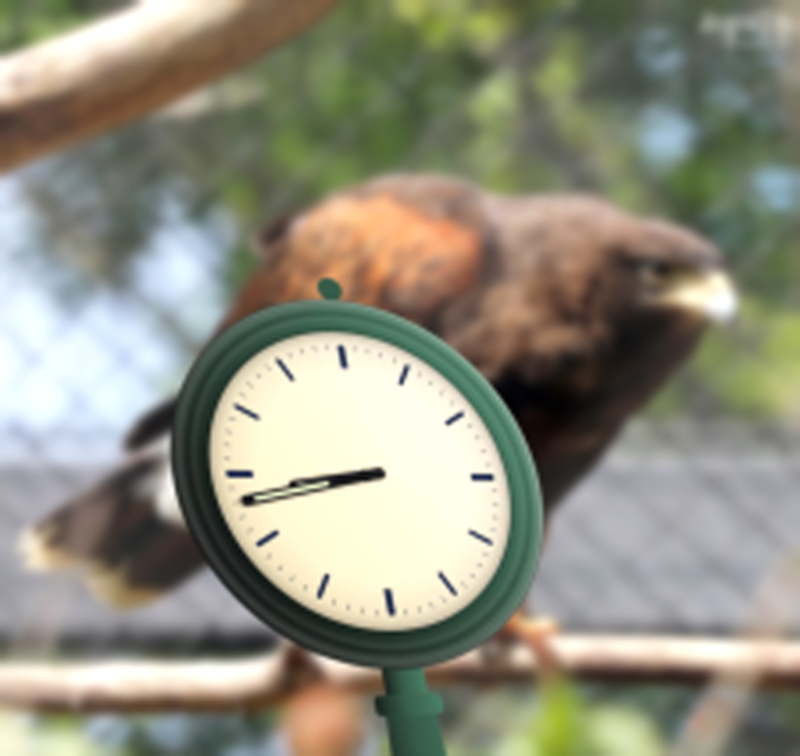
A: 8 h 43 min
